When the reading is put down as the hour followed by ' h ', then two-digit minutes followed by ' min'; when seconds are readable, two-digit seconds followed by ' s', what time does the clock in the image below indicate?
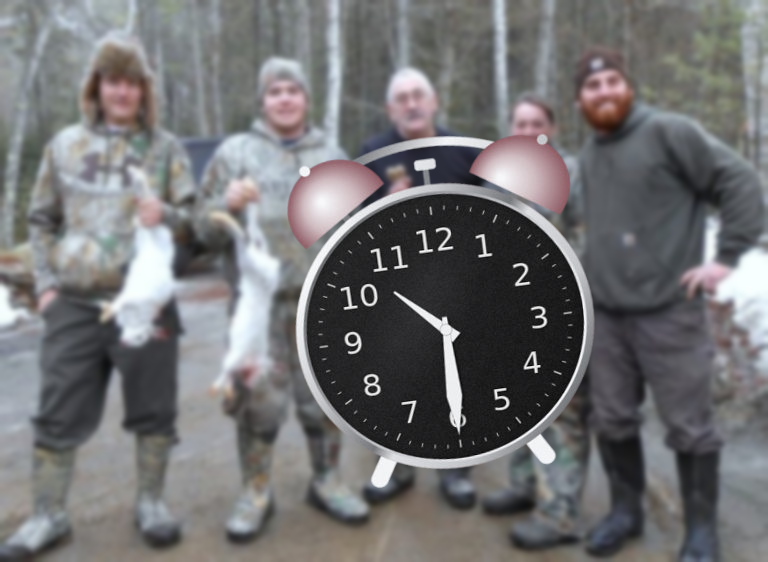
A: 10 h 30 min
